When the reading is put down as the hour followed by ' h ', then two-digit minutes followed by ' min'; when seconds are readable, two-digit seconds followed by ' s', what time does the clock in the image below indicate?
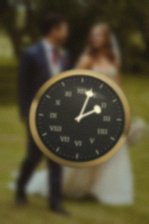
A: 2 h 03 min
